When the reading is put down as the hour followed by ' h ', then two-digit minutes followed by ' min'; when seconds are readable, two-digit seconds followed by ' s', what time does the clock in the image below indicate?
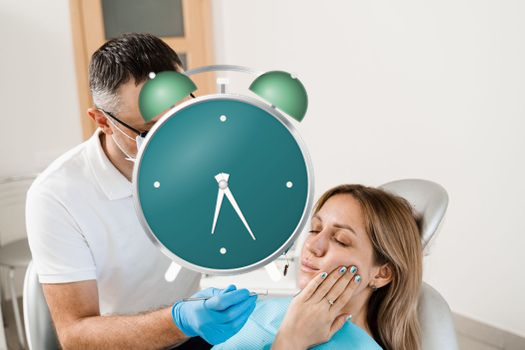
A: 6 h 25 min
